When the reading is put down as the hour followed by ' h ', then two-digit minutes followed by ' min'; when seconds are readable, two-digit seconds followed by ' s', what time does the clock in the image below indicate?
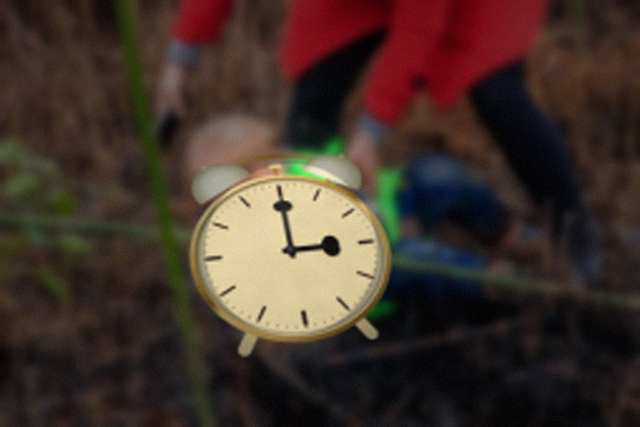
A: 3 h 00 min
